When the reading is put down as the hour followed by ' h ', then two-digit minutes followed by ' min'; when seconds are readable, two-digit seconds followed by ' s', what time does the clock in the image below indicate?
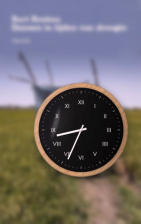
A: 8 h 34 min
